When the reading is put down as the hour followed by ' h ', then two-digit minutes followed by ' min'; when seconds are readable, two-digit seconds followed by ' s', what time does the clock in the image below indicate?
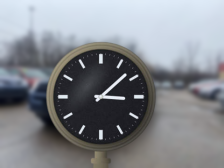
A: 3 h 08 min
